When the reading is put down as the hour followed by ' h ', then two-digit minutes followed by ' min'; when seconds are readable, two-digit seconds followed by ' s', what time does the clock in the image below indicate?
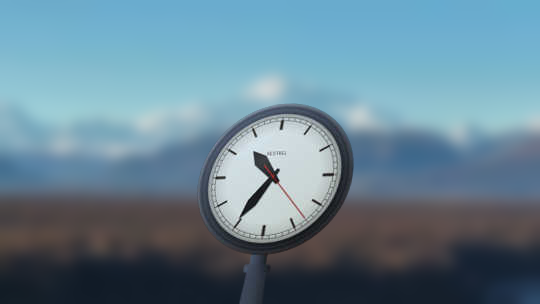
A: 10 h 35 min 23 s
